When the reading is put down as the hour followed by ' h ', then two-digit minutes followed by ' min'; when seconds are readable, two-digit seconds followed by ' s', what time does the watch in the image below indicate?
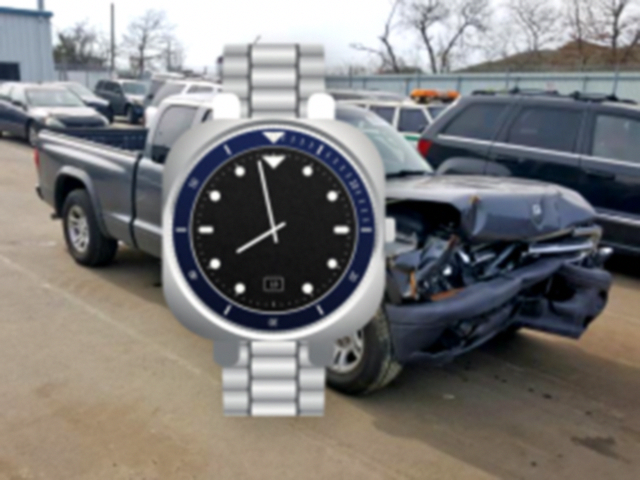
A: 7 h 58 min
